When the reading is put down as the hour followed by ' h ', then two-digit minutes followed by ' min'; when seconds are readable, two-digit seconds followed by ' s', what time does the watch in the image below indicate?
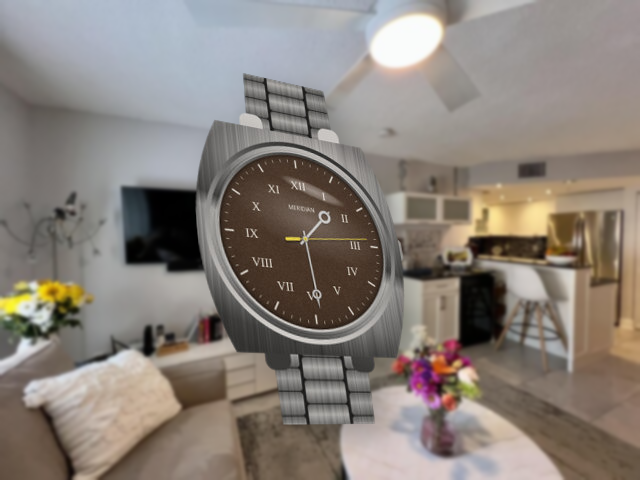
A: 1 h 29 min 14 s
